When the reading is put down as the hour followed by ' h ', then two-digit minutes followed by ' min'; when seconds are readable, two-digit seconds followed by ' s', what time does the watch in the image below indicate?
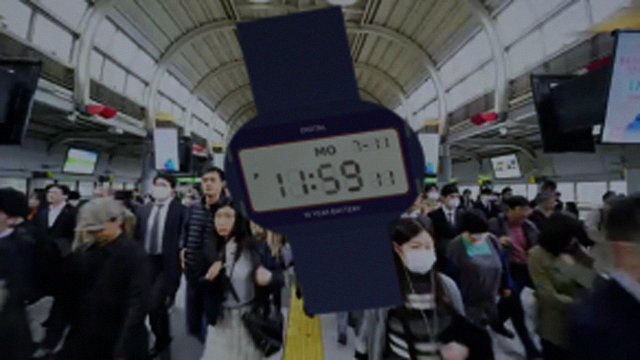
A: 11 h 59 min 11 s
